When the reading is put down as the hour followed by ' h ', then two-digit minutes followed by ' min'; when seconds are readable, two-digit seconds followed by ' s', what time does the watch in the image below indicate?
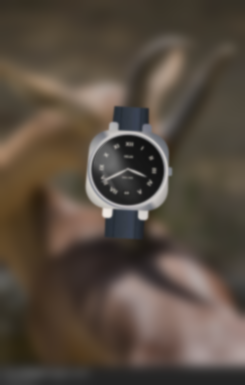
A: 3 h 40 min
